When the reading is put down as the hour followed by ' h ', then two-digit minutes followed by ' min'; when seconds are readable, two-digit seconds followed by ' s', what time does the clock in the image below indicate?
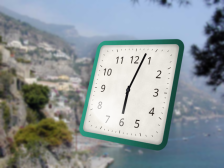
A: 6 h 03 min
